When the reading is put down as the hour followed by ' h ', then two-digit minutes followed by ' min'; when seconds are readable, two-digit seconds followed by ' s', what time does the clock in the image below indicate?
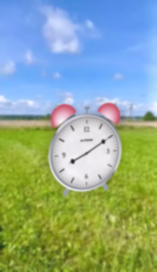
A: 8 h 10 min
